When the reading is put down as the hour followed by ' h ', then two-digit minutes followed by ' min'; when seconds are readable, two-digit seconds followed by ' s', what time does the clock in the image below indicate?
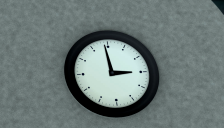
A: 2 h 59 min
